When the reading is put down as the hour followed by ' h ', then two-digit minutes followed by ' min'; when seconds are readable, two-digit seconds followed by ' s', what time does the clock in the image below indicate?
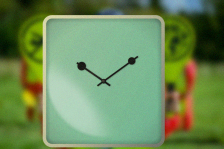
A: 10 h 09 min
